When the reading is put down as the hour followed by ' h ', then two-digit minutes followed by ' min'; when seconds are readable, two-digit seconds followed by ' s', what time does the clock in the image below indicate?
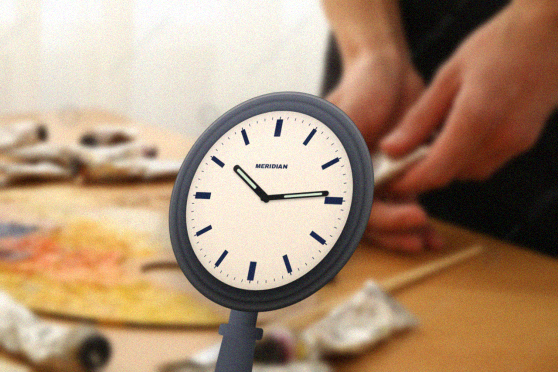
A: 10 h 14 min
